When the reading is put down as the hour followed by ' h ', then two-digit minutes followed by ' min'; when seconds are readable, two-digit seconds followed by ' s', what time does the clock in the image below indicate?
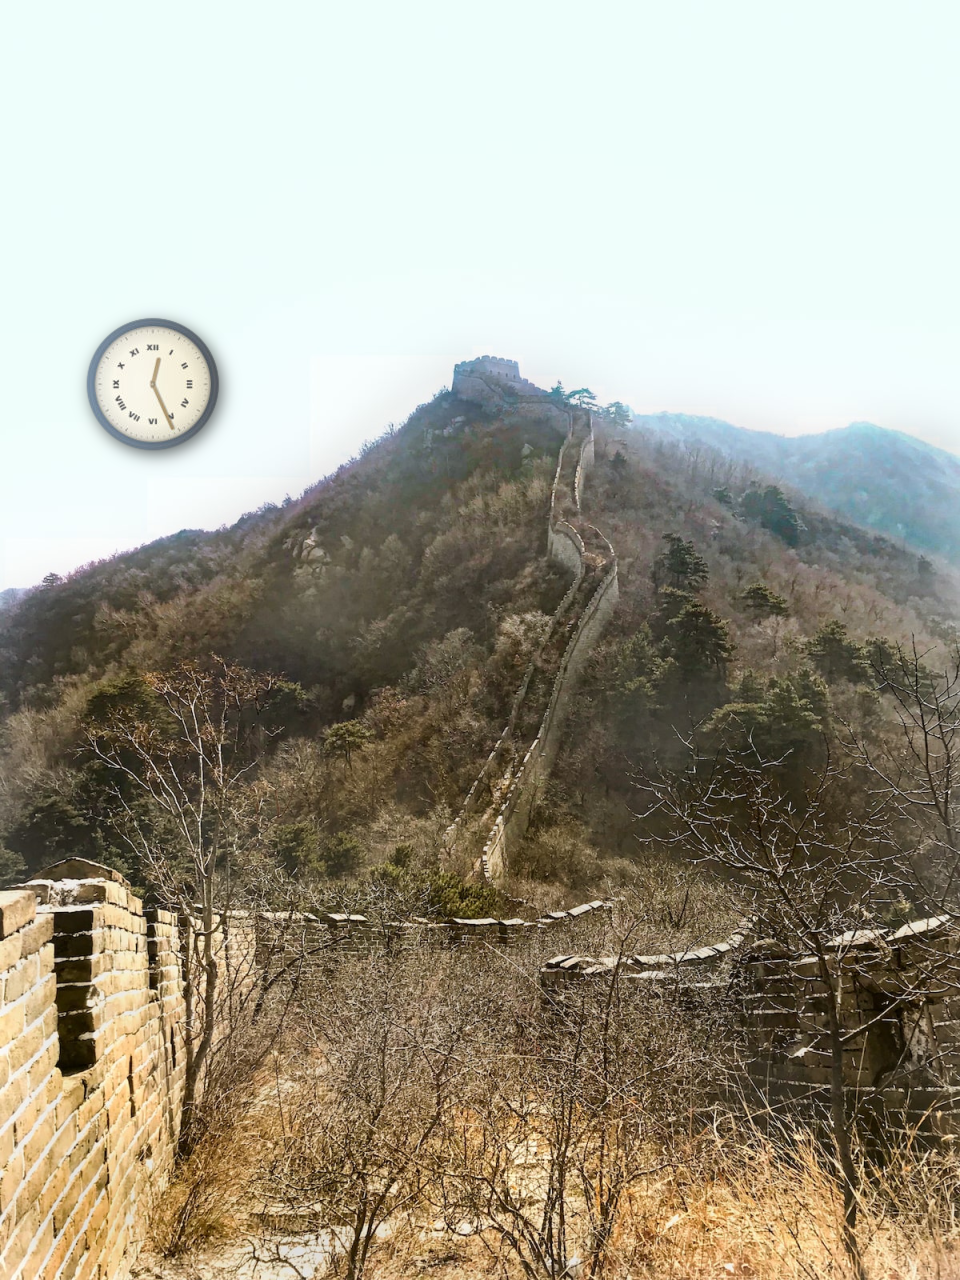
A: 12 h 26 min
